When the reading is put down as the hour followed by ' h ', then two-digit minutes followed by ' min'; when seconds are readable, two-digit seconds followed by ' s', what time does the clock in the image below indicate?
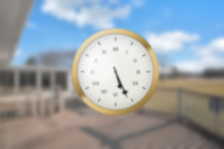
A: 5 h 26 min
